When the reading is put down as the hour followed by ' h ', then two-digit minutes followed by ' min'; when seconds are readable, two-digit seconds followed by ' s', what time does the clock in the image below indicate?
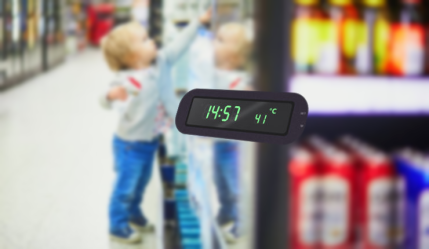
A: 14 h 57 min
